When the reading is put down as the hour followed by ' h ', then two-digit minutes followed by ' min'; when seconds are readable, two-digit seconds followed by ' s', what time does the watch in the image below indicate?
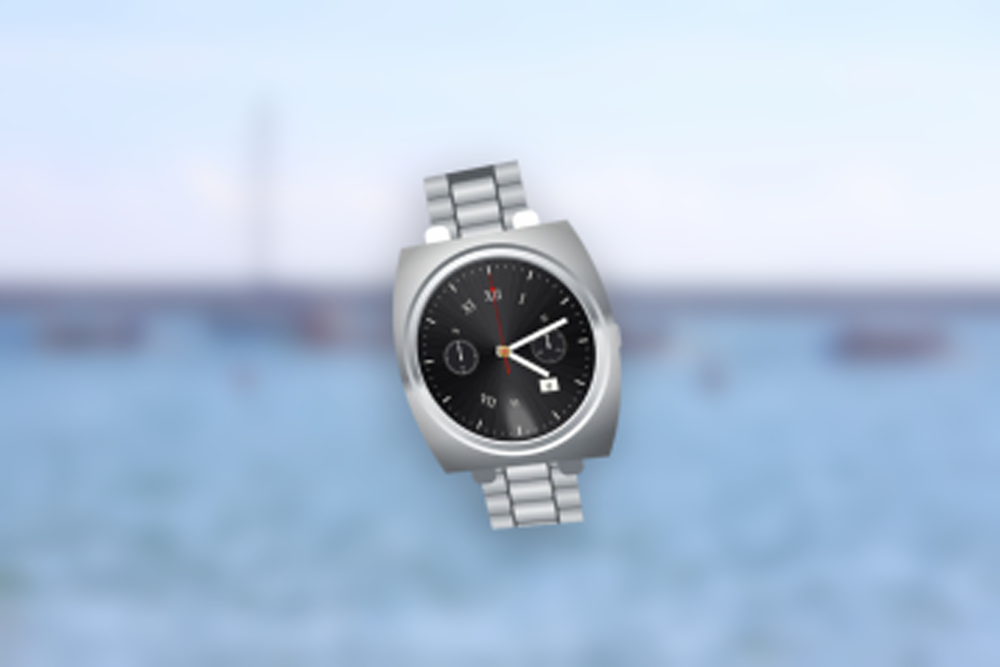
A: 4 h 12 min
